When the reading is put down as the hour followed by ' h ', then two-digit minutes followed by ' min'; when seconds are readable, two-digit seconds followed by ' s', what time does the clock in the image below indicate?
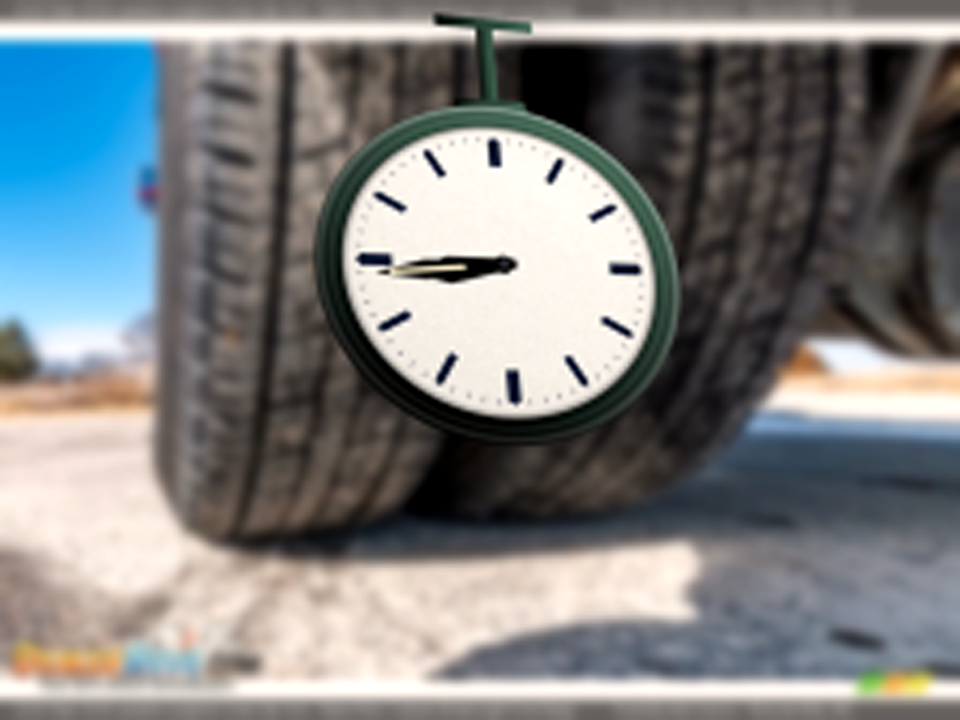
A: 8 h 44 min
